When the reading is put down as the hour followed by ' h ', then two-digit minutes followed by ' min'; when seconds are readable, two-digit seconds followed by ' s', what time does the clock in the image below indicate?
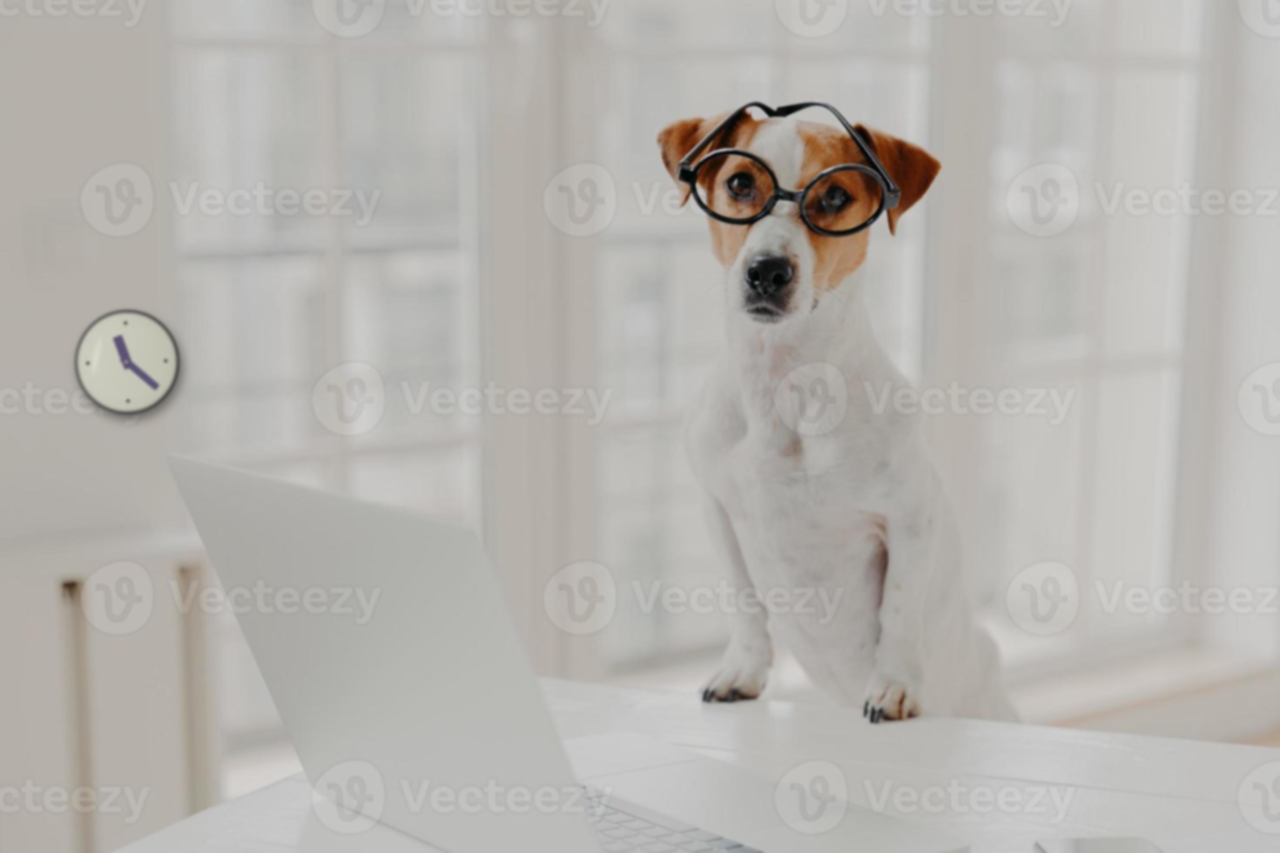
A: 11 h 22 min
